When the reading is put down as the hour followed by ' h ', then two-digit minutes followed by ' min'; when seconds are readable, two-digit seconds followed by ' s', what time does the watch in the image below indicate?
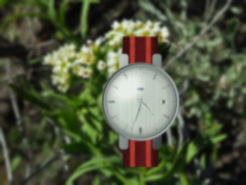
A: 4 h 33 min
